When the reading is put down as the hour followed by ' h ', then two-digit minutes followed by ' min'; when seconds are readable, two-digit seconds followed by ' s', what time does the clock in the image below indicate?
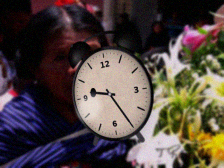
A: 9 h 25 min
